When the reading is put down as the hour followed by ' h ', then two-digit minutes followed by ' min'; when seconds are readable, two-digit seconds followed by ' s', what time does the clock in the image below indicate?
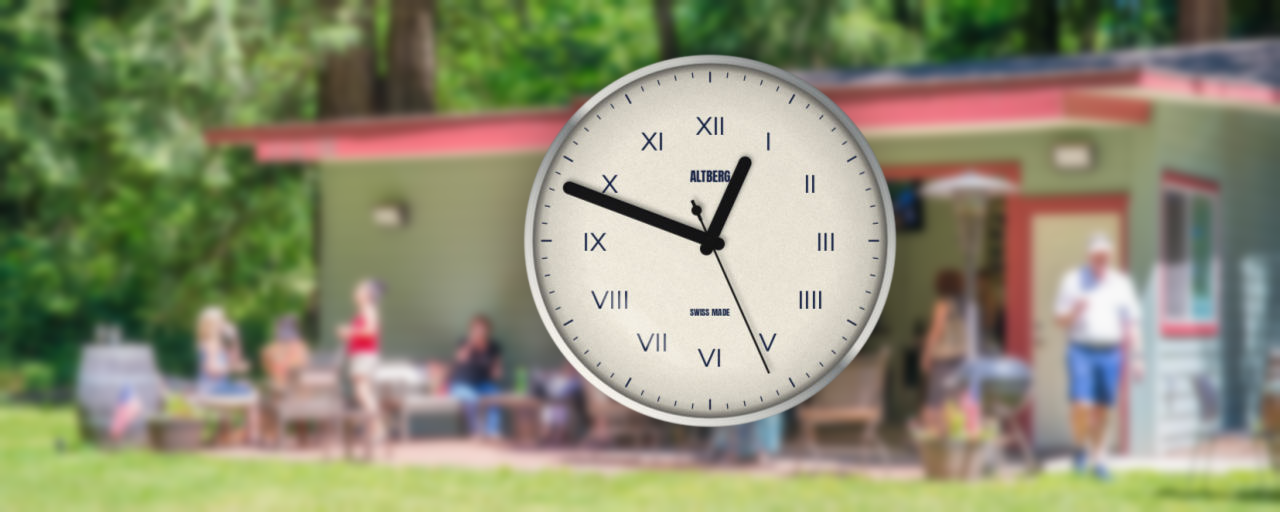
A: 12 h 48 min 26 s
